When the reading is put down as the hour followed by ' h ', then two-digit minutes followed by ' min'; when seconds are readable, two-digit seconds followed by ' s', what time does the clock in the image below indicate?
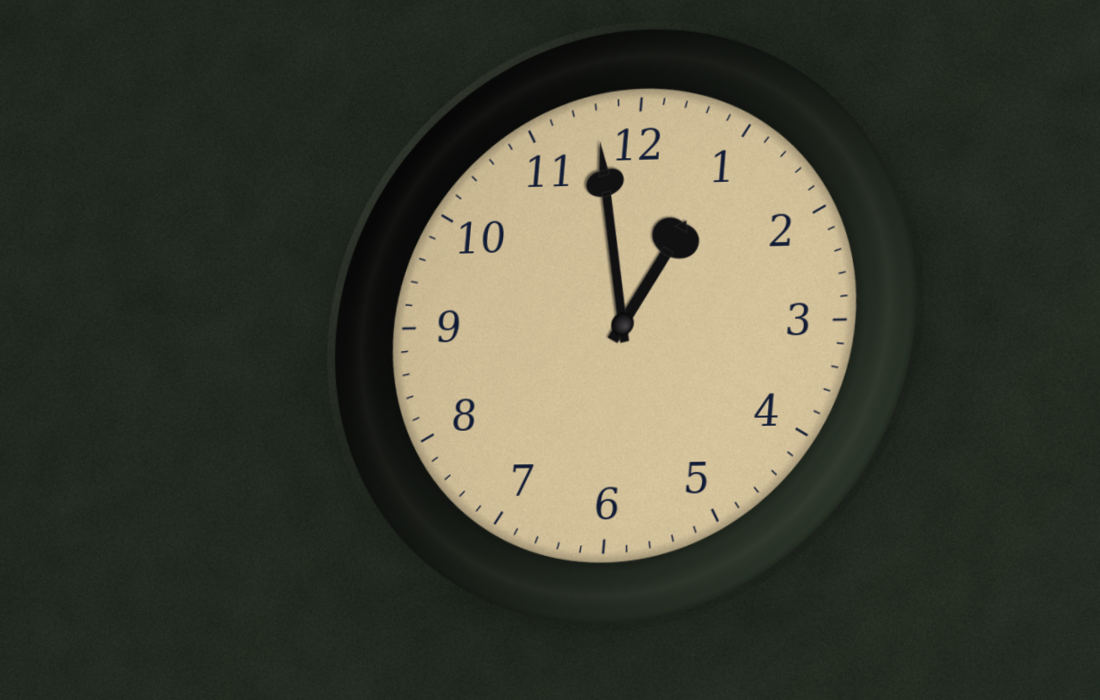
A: 12 h 58 min
